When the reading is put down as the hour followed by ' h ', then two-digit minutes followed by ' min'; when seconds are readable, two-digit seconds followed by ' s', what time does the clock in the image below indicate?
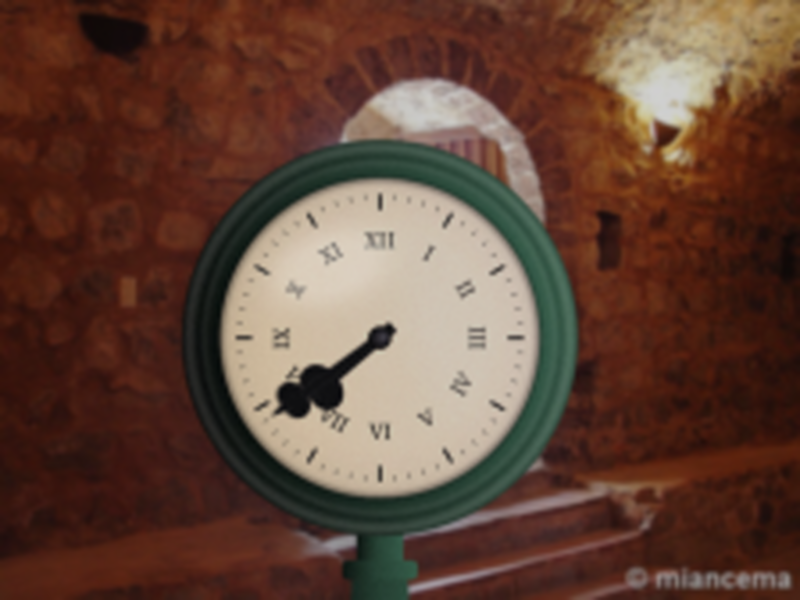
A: 7 h 39 min
